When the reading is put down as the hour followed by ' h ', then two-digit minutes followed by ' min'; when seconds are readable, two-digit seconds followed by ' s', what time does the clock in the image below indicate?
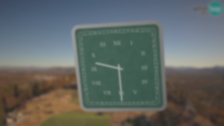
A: 9 h 30 min
